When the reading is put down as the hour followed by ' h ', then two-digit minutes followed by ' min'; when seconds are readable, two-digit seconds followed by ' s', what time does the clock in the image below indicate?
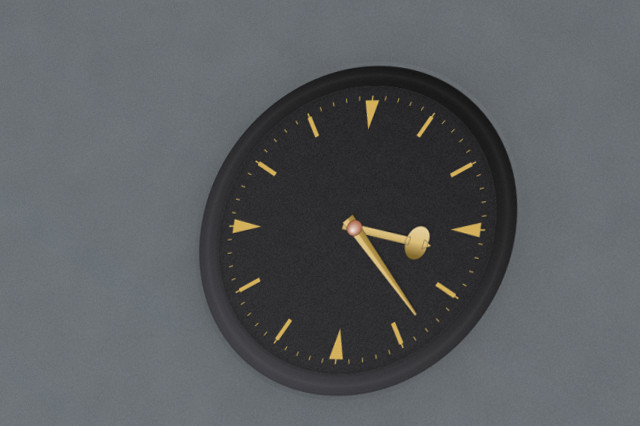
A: 3 h 23 min
